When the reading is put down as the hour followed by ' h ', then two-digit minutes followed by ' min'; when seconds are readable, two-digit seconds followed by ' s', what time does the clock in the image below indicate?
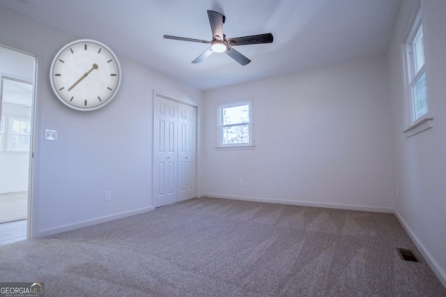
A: 1 h 38 min
